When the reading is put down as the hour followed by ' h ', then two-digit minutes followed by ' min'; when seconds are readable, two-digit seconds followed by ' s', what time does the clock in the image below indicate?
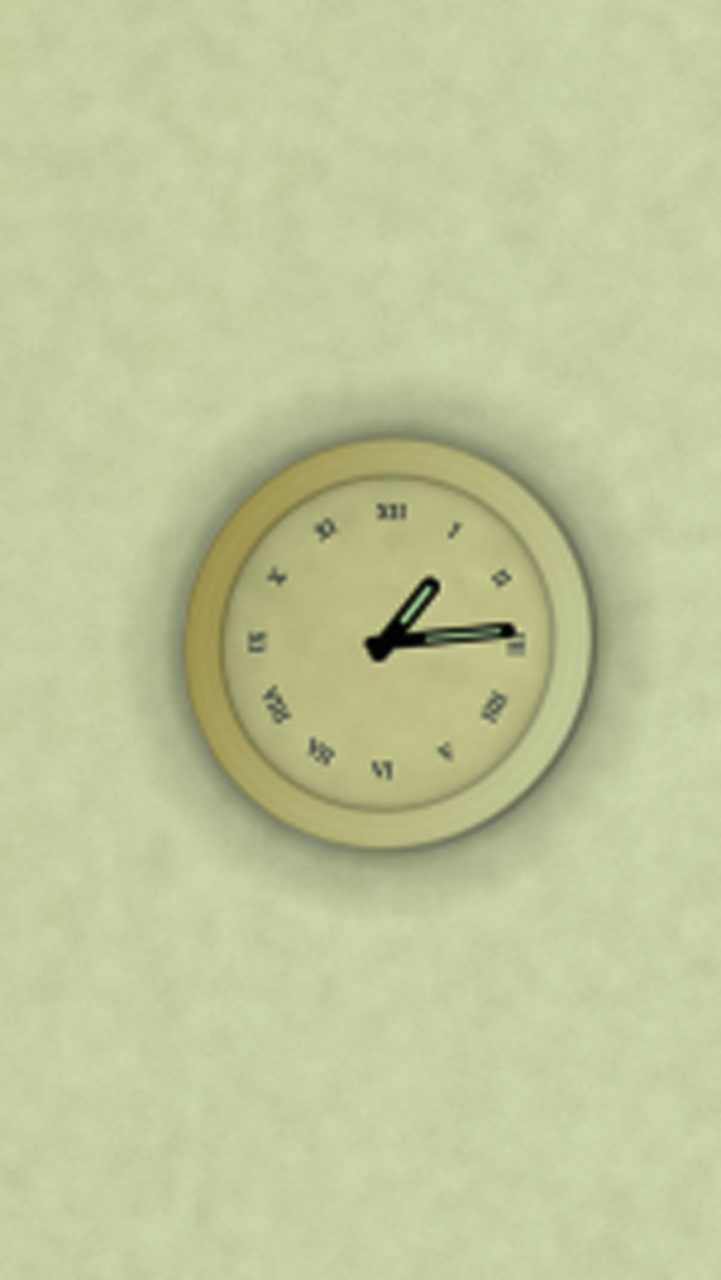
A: 1 h 14 min
